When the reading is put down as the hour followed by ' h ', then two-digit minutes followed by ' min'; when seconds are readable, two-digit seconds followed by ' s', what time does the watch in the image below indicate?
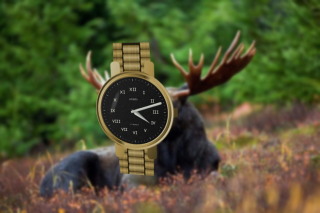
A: 4 h 12 min
